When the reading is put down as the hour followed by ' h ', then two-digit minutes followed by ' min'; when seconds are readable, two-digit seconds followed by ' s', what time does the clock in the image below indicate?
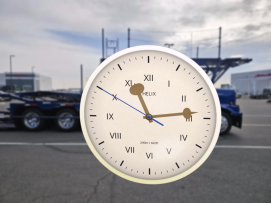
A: 11 h 13 min 50 s
